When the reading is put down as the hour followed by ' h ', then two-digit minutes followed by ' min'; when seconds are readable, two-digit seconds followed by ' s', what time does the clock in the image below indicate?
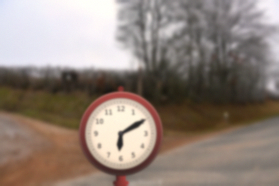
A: 6 h 10 min
